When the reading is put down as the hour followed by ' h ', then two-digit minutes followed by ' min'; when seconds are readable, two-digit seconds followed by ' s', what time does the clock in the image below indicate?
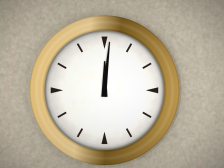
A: 12 h 01 min
